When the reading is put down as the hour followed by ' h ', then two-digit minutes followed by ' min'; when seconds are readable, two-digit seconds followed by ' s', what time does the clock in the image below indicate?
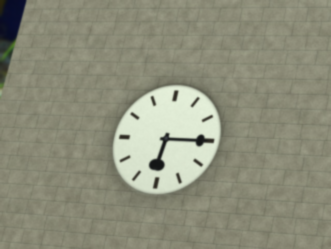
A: 6 h 15 min
